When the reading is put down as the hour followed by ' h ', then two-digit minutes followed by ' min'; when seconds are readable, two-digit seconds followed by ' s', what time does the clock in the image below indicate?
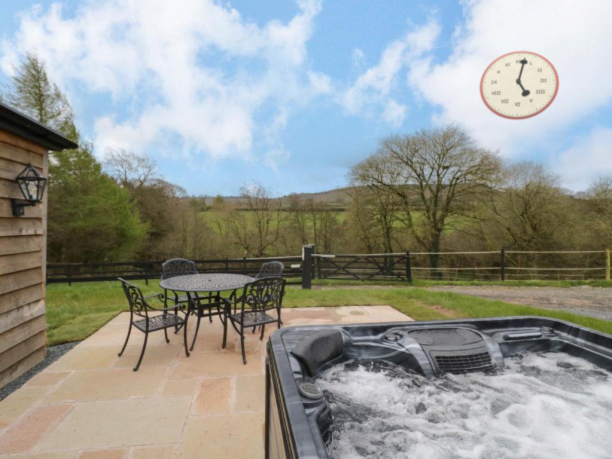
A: 5 h 02 min
